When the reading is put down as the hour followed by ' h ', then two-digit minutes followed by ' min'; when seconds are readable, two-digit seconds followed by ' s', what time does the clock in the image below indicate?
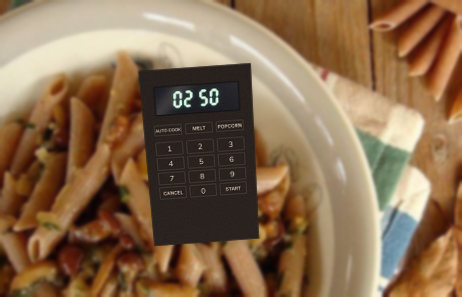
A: 2 h 50 min
